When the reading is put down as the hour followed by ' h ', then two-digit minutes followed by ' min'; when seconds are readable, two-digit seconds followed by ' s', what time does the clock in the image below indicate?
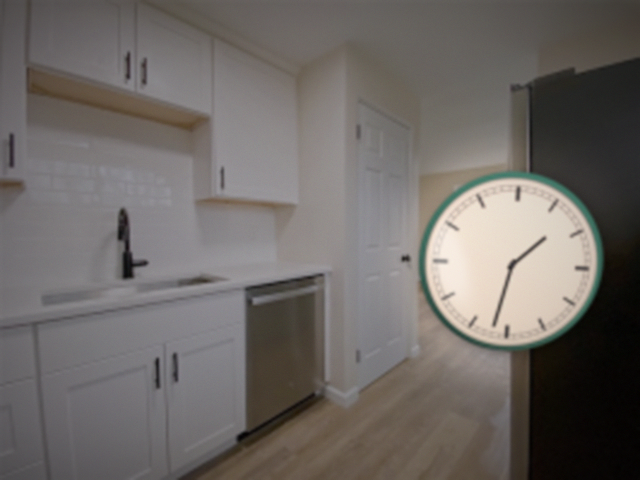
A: 1 h 32 min
